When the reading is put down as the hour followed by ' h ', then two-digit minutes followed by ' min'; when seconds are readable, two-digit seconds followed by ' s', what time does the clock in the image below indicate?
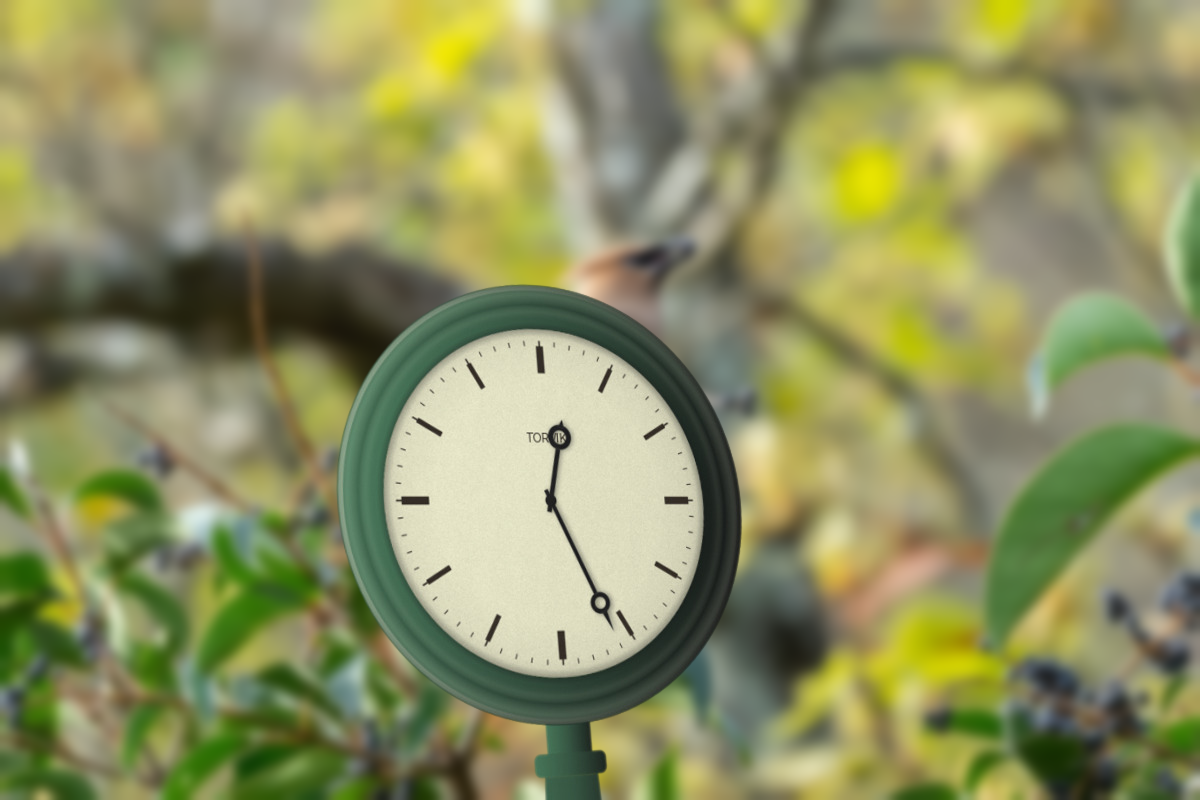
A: 12 h 26 min
